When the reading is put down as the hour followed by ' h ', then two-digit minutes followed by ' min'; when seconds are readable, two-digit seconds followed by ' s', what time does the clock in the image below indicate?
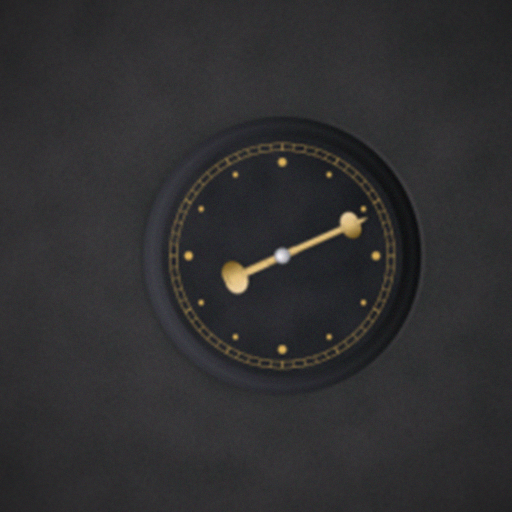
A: 8 h 11 min
